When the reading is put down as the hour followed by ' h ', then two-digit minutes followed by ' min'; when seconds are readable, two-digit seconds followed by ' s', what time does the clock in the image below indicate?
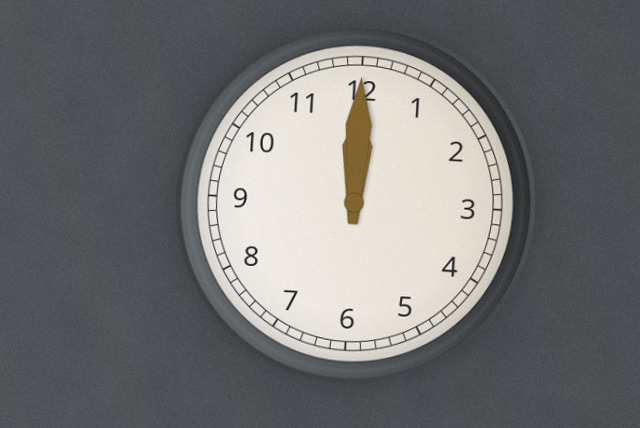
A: 12 h 00 min
